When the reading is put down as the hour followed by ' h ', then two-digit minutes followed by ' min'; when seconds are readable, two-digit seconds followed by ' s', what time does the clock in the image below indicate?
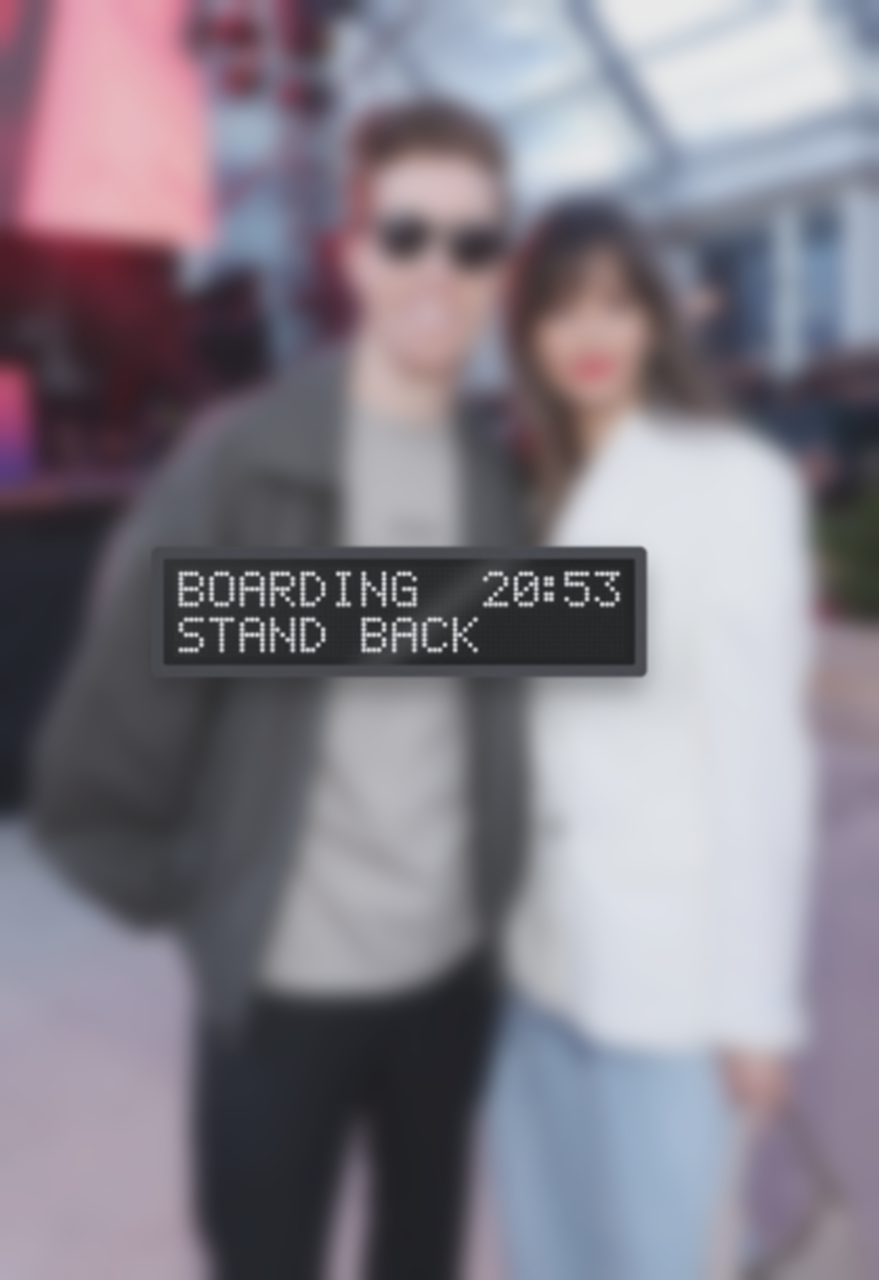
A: 20 h 53 min
